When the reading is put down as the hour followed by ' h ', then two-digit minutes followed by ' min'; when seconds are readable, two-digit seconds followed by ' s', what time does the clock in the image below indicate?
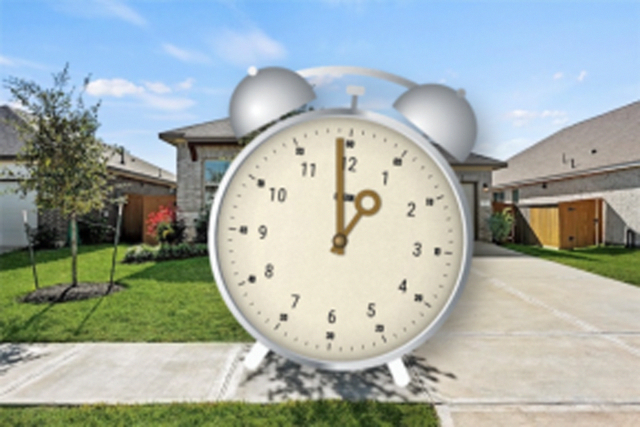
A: 12 h 59 min
